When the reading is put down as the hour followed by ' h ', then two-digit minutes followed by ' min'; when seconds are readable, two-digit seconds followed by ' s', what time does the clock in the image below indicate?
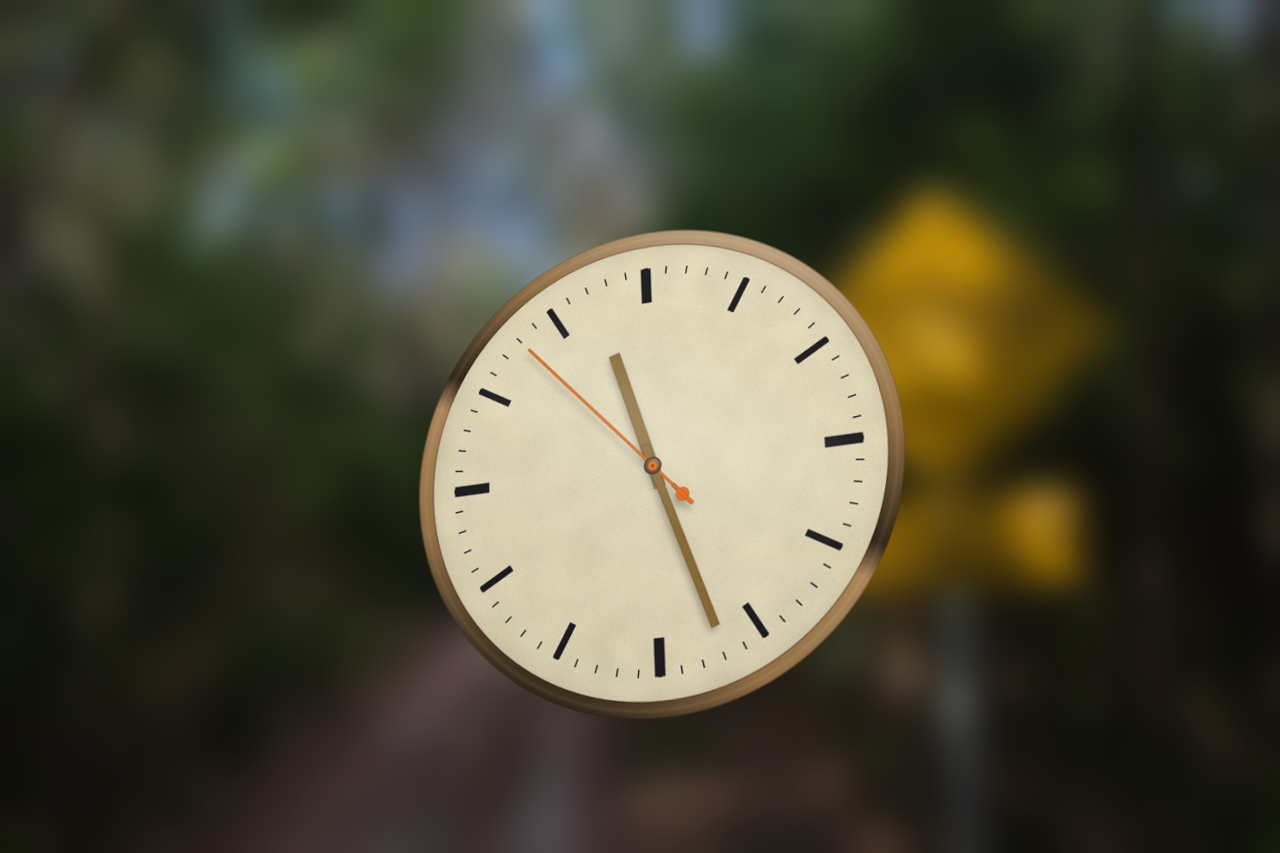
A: 11 h 26 min 53 s
